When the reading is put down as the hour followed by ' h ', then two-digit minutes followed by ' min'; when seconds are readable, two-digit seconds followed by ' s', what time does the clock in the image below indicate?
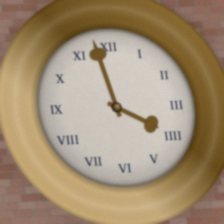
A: 3 h 58 min
